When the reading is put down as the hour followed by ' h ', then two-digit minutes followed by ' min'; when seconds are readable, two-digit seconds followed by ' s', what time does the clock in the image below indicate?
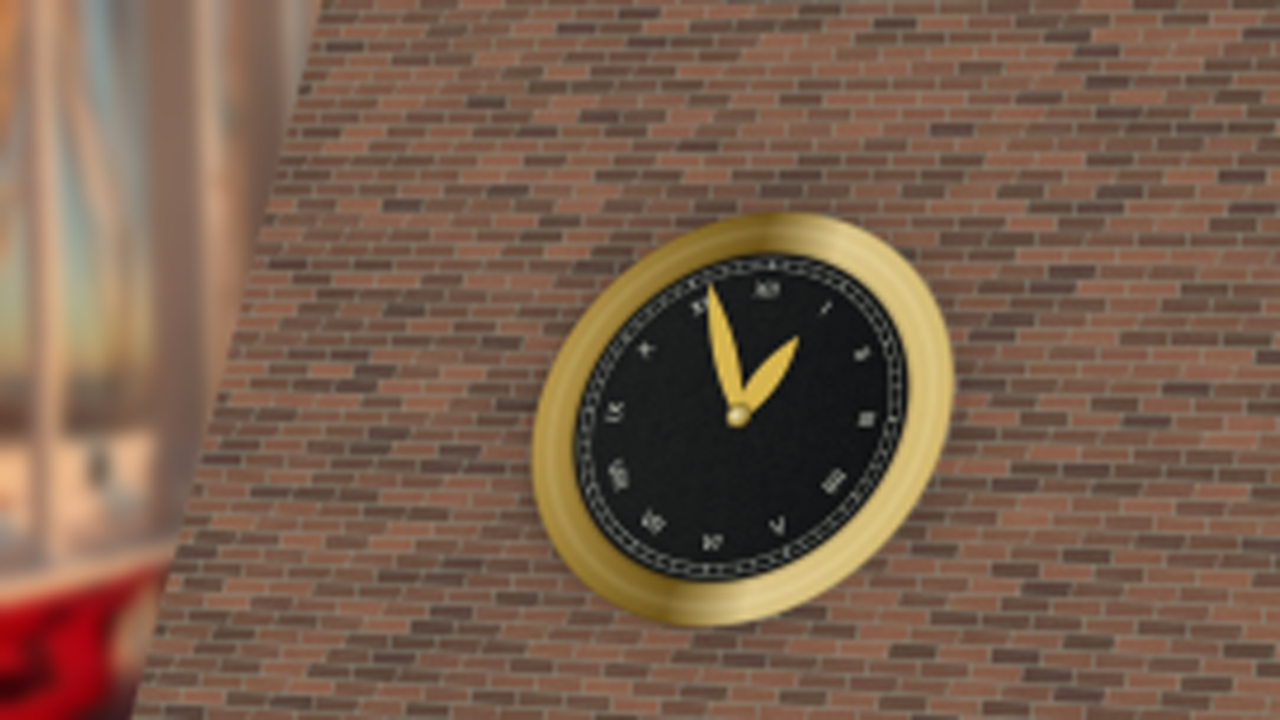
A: 12 h 56 min
